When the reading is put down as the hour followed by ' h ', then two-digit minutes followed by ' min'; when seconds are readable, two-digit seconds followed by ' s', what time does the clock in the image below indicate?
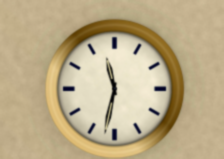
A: 11 h 32 min
